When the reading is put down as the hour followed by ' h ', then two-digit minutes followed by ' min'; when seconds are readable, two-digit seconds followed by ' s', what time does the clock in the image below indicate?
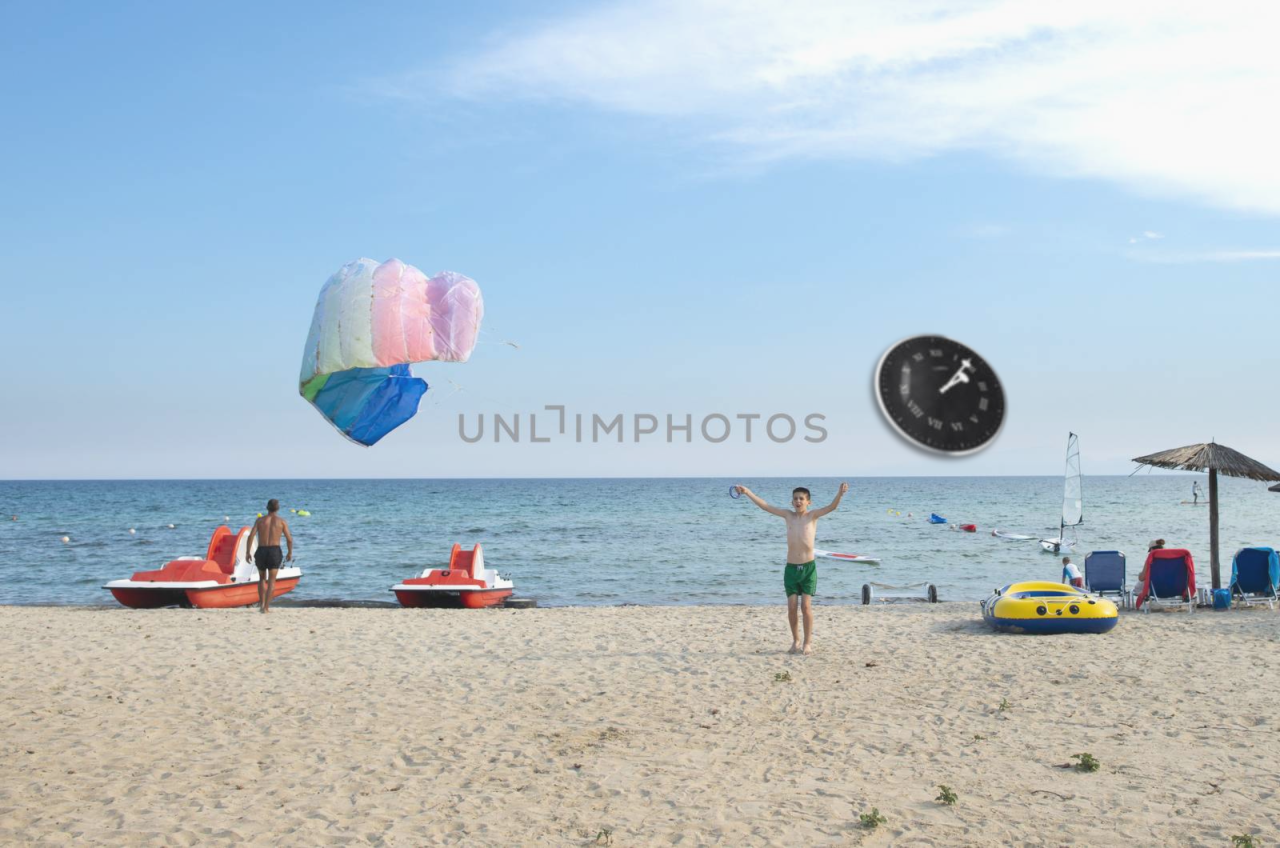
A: 2 h 08 min
